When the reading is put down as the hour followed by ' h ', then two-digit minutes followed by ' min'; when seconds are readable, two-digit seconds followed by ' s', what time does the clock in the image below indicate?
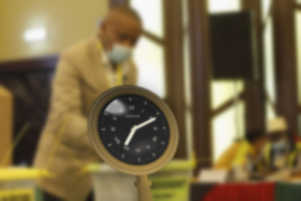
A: 7 h 11 min
